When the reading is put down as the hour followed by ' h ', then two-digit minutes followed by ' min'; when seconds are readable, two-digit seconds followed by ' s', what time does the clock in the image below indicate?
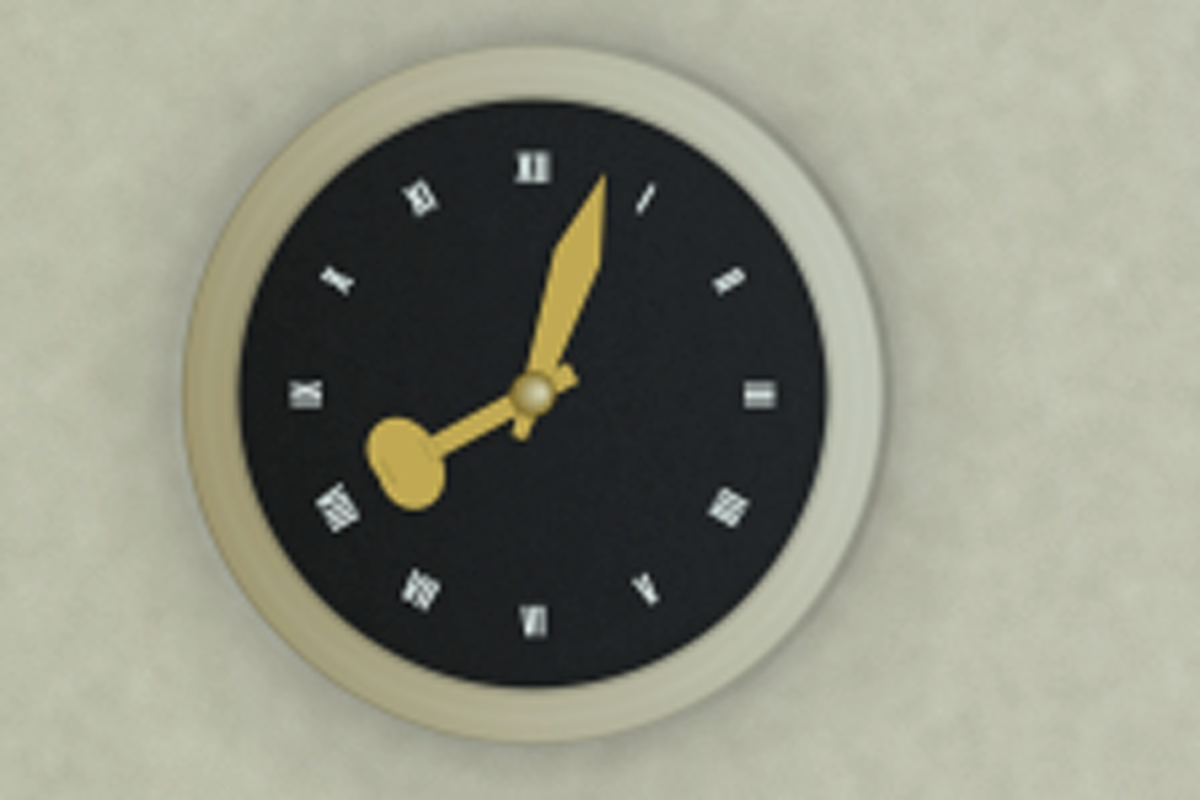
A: 8 h 03 min
